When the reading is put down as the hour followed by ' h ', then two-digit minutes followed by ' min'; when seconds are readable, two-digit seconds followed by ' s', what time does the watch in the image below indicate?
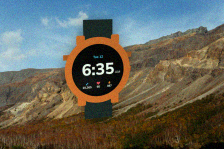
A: 6 h 35 min
